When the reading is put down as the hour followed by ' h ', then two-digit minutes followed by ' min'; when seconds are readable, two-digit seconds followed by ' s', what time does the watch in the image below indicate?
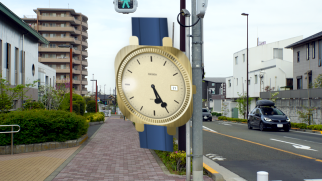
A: 5 h 25 min
